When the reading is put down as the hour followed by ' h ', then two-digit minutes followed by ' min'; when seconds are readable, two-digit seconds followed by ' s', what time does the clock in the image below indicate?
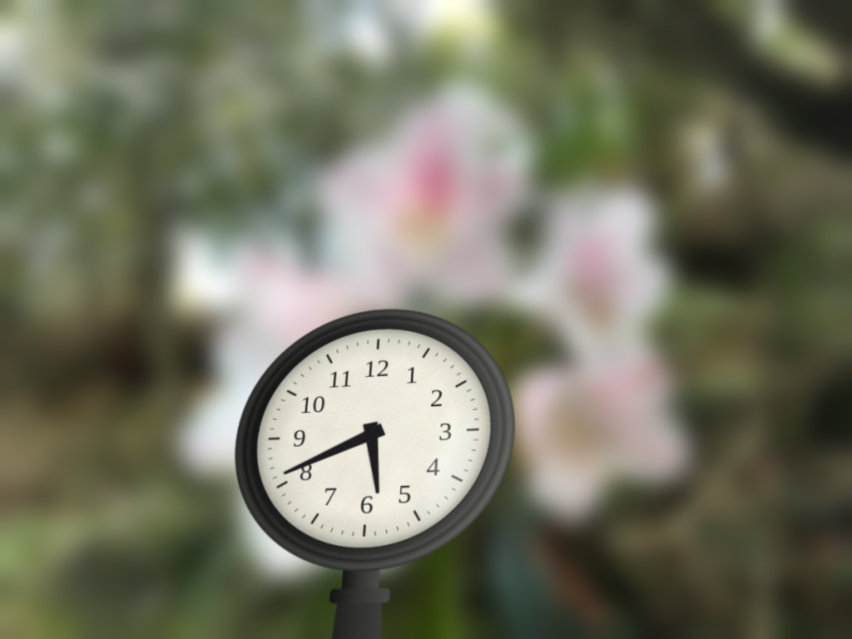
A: 5 h 41 min
